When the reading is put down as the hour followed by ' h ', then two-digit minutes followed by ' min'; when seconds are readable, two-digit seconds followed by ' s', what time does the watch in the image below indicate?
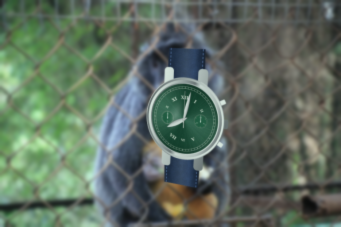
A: 8 h 02 min
